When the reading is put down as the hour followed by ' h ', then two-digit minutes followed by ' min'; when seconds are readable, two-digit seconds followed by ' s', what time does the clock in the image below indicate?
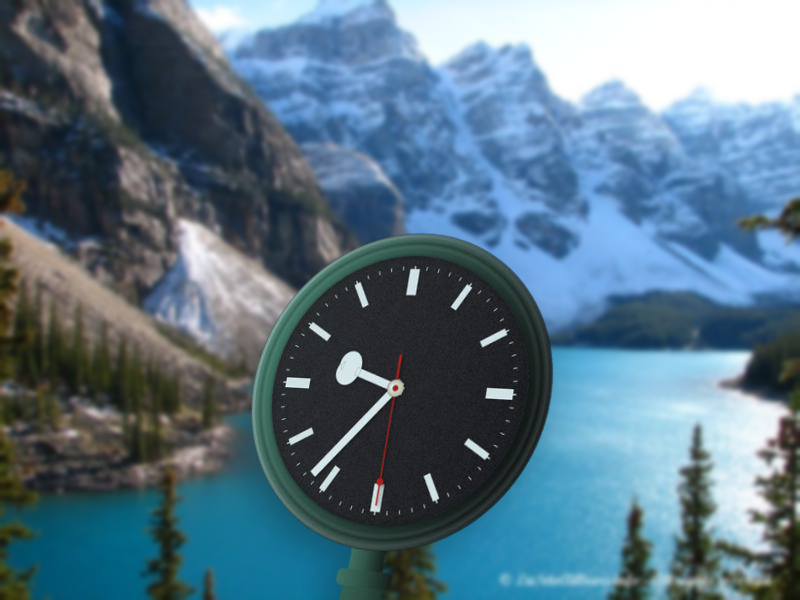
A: 9 h 36 min 30 s
